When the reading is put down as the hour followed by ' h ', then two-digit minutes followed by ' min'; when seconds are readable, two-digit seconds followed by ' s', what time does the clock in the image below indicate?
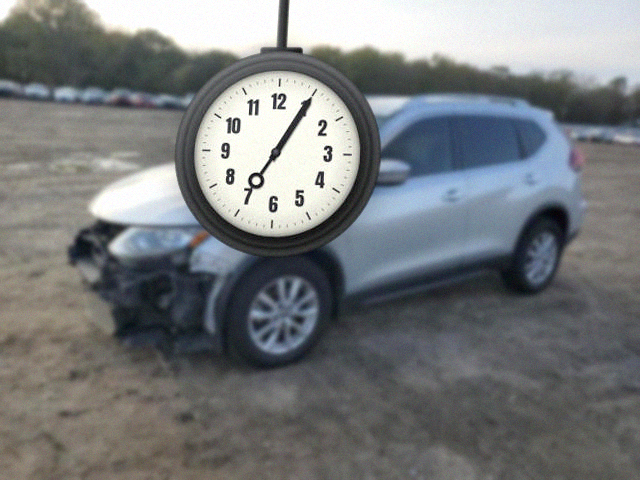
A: 7 h 05 min
